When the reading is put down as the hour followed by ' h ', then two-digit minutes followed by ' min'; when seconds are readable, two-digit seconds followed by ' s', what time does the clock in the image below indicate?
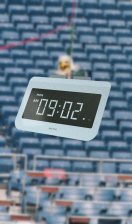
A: 9 h 02 min
